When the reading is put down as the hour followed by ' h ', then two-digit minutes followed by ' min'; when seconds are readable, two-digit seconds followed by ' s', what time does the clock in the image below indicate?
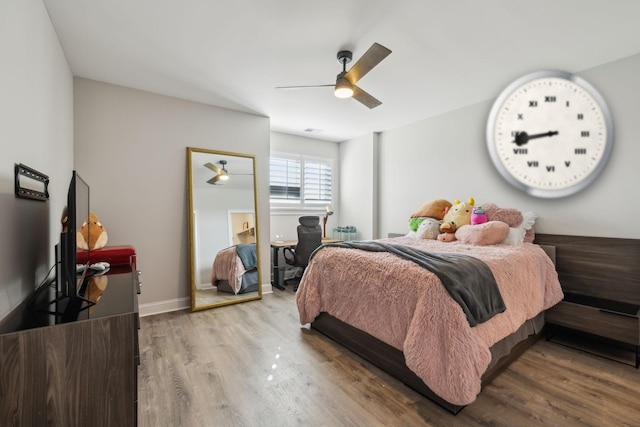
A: 8 h 43 min
